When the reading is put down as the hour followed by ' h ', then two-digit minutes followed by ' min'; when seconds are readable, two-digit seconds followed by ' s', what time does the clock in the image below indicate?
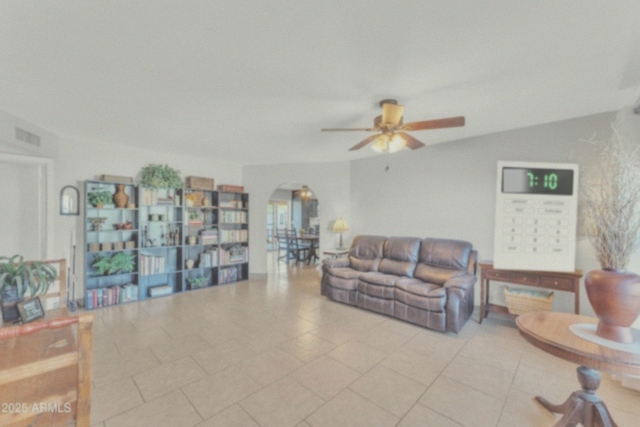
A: 7 h 10 min
